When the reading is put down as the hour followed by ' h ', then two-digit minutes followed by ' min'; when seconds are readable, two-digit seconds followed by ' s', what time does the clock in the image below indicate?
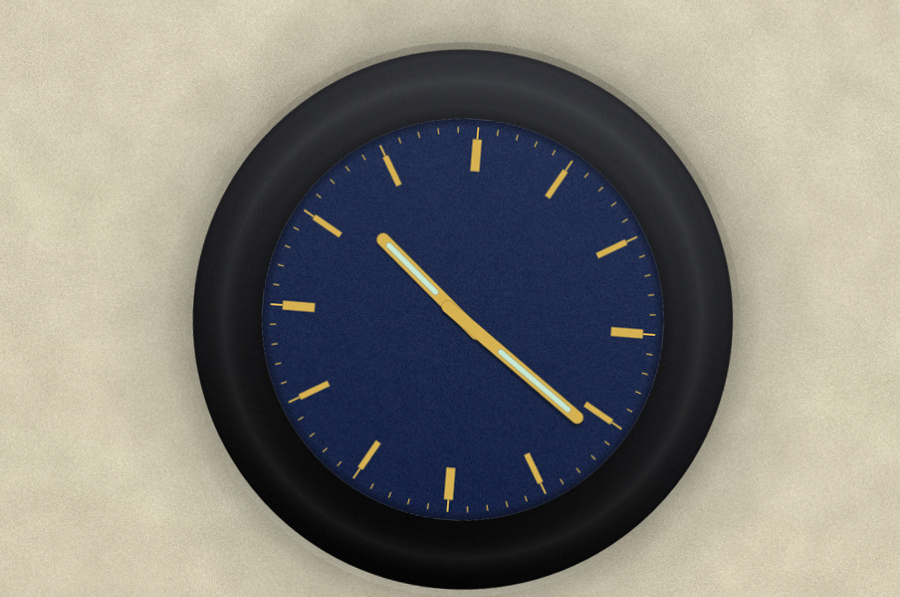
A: 10 h 21 min
